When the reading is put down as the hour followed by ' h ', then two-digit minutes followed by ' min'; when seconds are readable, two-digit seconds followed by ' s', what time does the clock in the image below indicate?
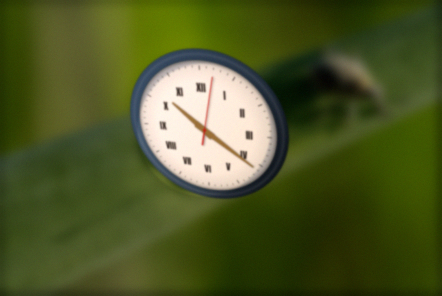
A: 10 h 21 min 02 s
